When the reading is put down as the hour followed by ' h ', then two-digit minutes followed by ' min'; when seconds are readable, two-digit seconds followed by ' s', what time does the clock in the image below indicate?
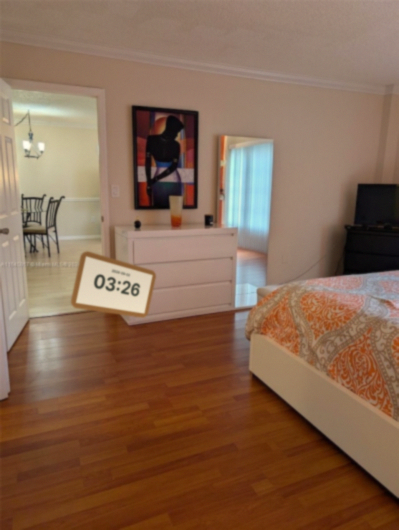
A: 3 h 26 min
